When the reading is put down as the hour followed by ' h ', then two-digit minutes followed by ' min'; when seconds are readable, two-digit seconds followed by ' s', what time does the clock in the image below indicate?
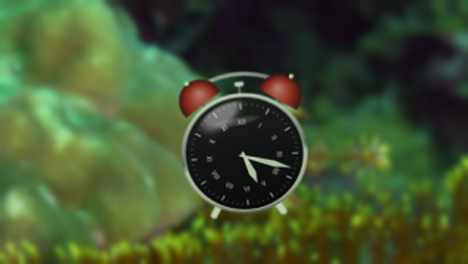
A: 5 h 18 min
